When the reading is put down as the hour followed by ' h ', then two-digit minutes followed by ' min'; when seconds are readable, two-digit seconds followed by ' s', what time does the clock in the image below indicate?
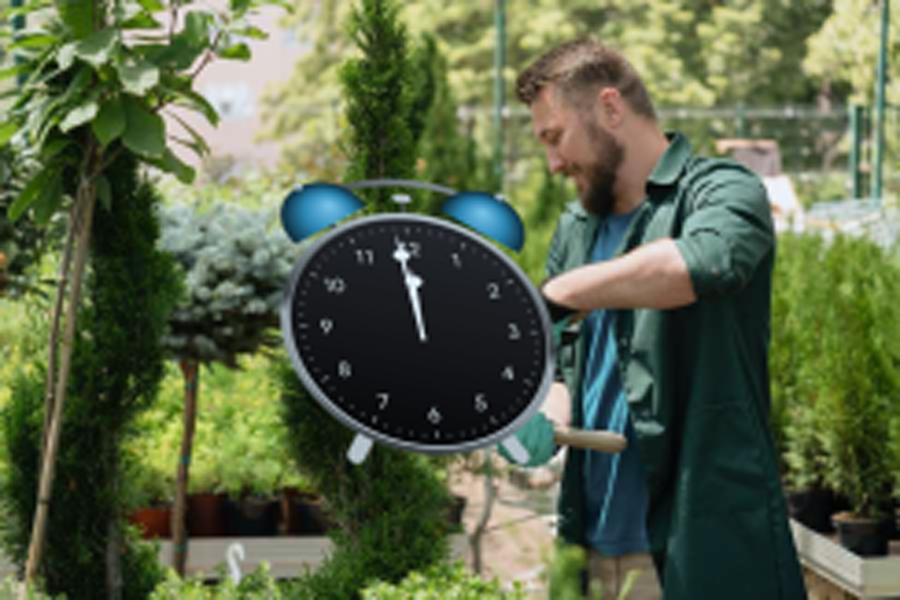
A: 11 h 59 min
